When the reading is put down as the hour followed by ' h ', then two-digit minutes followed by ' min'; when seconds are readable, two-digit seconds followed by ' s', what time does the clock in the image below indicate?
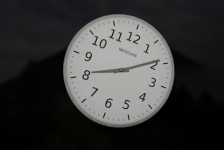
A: 8 h 09 min
